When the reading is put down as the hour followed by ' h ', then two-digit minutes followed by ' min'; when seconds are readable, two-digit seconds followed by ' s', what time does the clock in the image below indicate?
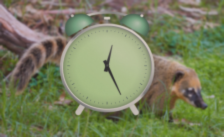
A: 12 h 26 min
